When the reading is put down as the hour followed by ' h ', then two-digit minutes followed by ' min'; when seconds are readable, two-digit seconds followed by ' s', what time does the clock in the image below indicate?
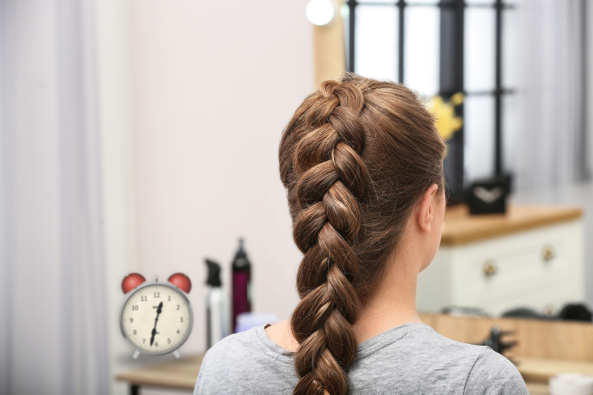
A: 12 h 32 min
